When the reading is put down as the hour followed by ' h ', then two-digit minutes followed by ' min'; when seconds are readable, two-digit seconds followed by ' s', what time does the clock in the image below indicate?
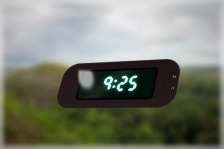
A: 9 h 25 min
